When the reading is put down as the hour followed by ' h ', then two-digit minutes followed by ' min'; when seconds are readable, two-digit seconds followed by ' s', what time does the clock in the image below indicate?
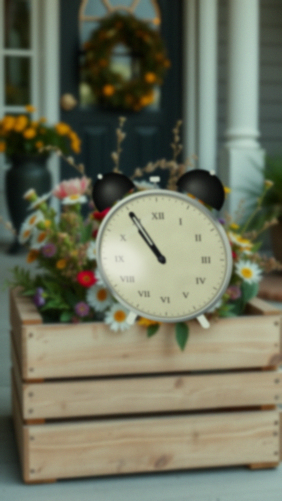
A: 10 h 55 min
